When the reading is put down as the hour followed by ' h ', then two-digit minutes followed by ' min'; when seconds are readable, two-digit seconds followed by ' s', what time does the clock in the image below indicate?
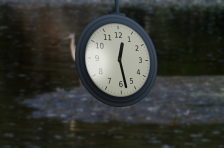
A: 12 h 28 min
